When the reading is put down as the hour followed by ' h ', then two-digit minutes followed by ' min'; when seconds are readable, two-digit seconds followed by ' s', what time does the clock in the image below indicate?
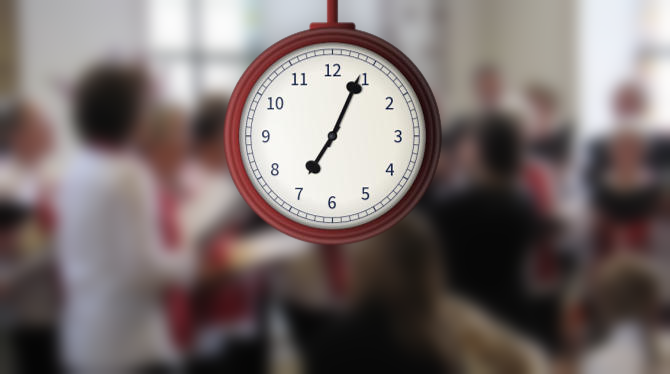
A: 7 h 04 min
